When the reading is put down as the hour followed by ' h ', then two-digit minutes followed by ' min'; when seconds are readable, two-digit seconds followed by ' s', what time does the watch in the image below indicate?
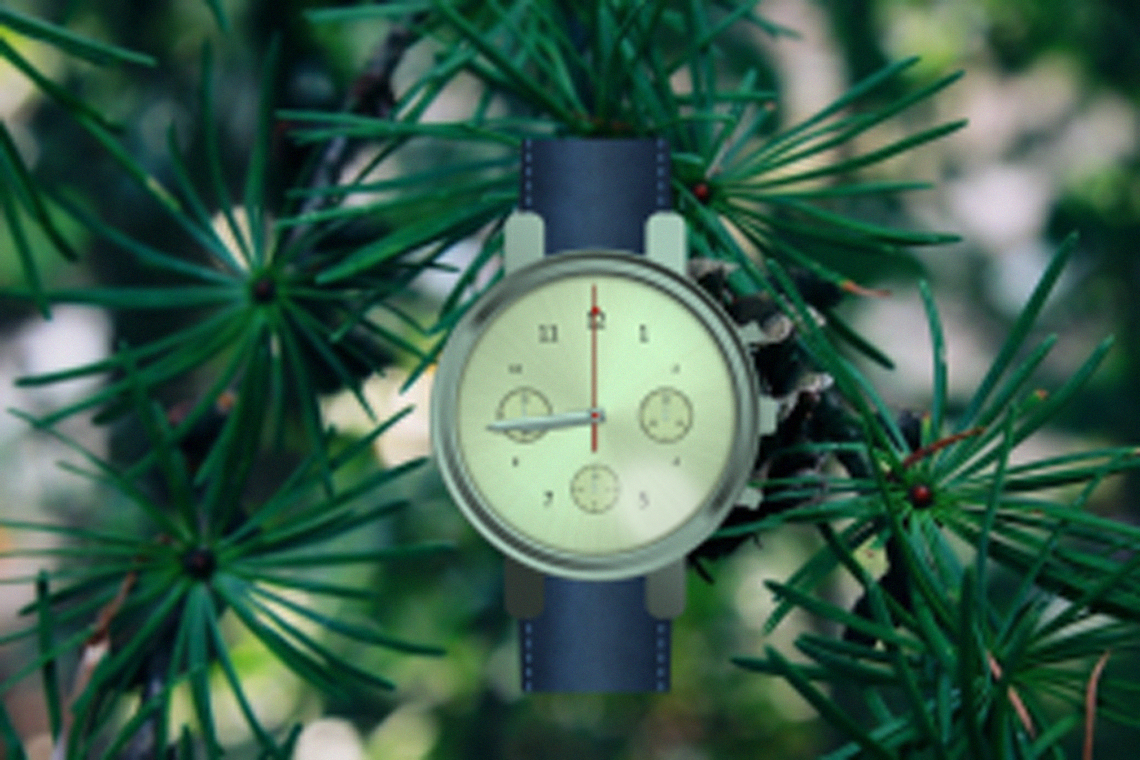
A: 8 h 44 min
